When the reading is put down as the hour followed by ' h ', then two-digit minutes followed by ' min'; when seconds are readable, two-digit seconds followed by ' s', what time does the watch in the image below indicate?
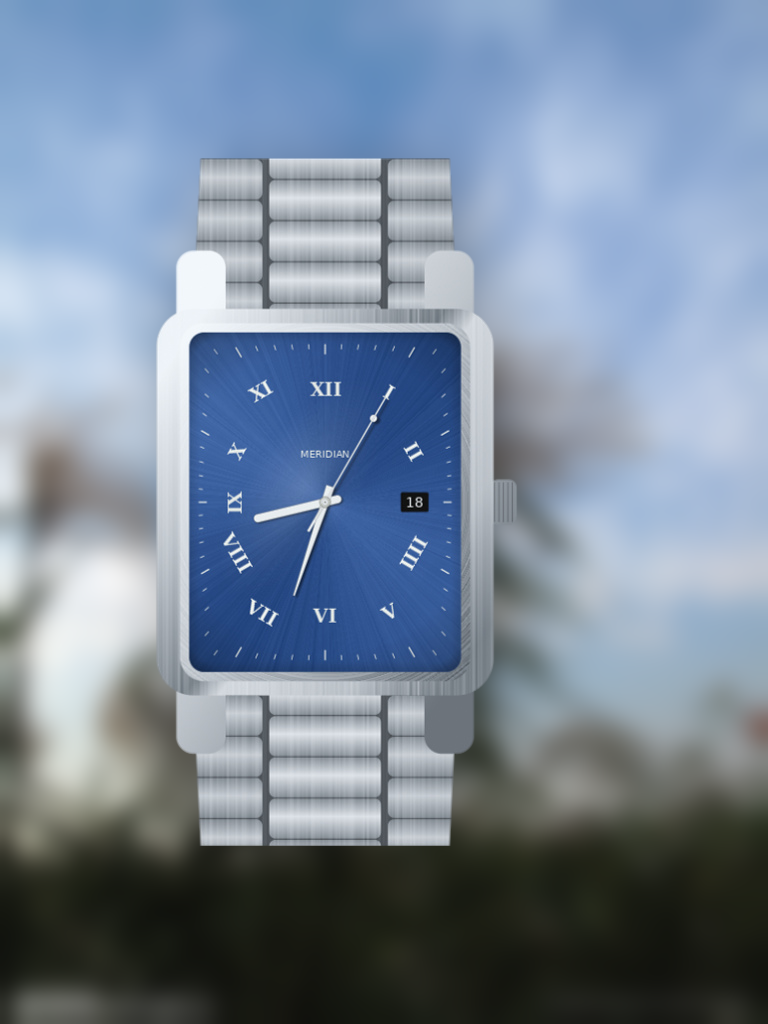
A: 8 h 33 min 05 s
